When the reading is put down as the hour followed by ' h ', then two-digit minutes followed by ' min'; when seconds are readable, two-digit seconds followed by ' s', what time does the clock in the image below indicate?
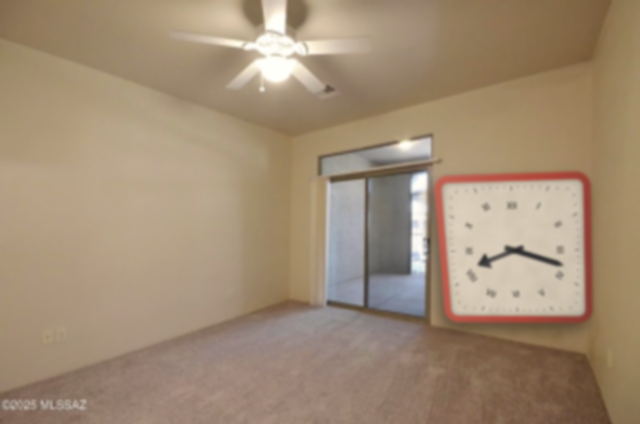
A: 8 h 18 min
